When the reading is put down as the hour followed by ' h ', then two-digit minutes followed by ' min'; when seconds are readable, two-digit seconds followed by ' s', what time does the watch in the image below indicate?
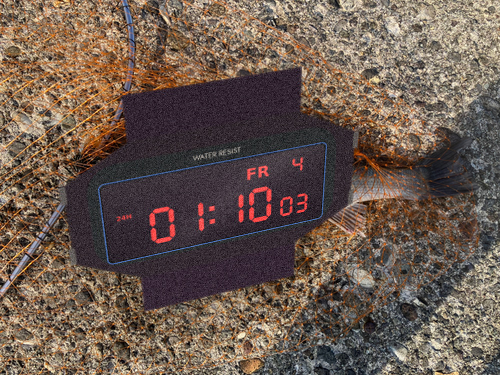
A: 1 h 10 min 03 s
